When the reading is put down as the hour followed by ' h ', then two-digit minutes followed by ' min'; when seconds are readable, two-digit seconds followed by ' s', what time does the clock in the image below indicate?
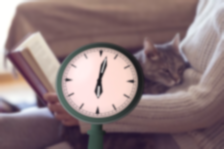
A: 6 h 02 min
